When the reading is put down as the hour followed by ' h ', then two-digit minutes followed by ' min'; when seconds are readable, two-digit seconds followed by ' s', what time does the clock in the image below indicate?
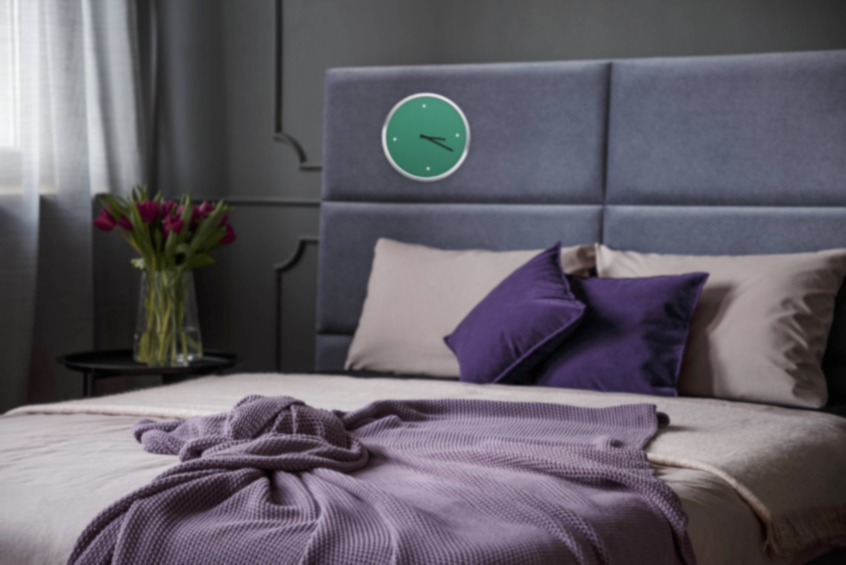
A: 3 h 20 min
